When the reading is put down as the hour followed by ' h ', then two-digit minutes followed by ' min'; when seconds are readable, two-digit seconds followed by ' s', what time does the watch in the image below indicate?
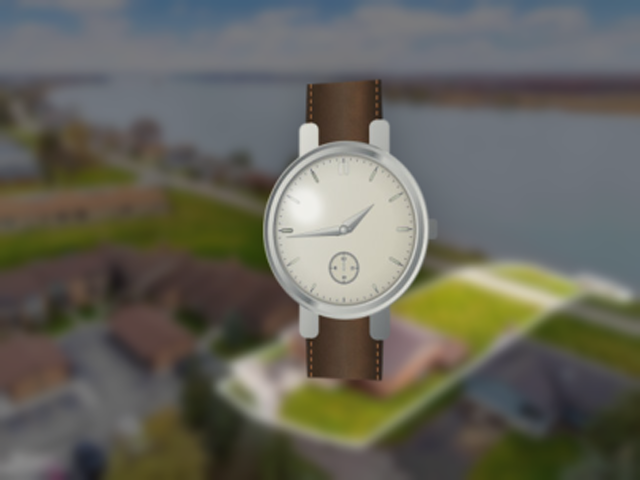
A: 1 h 44 min
